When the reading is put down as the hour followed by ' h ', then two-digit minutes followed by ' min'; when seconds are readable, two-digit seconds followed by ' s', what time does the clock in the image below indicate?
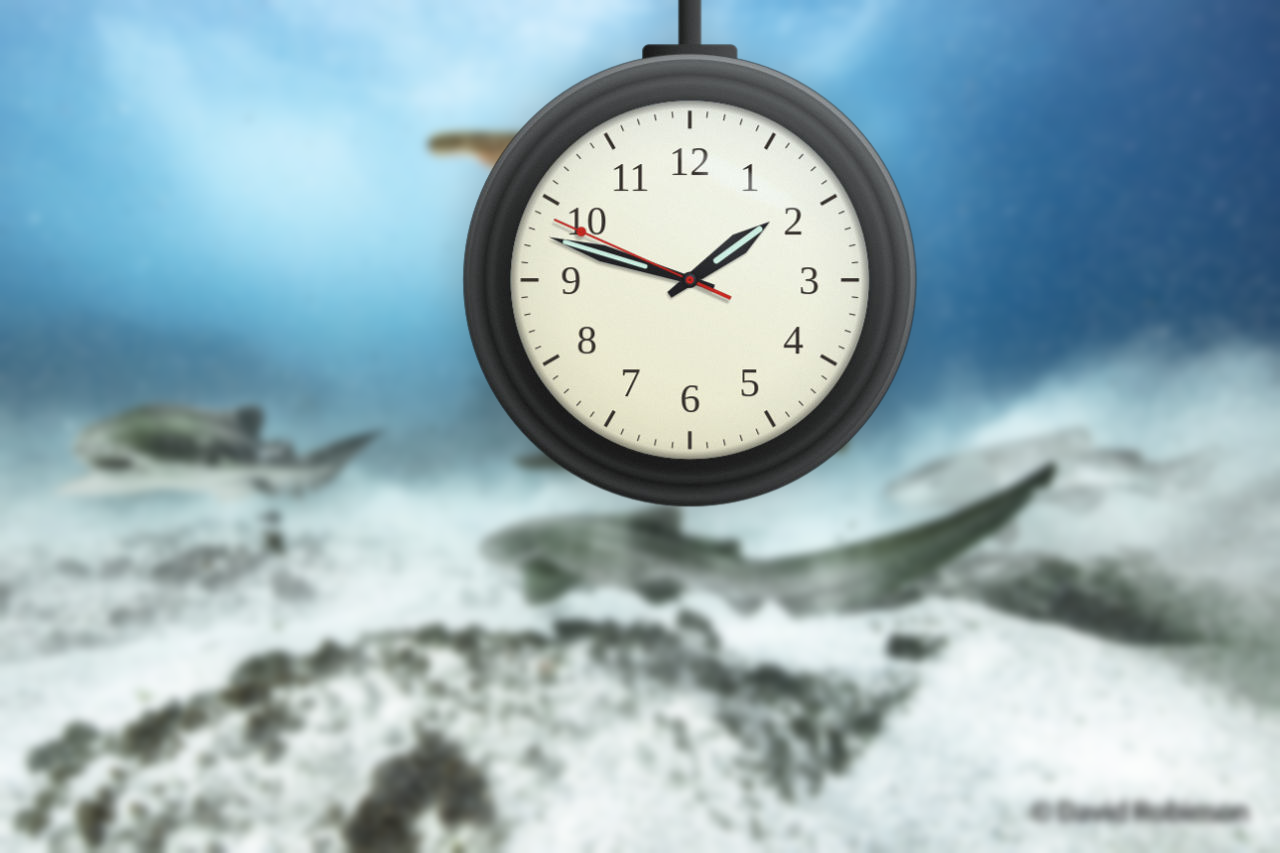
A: 1 h 47 min 49 s
